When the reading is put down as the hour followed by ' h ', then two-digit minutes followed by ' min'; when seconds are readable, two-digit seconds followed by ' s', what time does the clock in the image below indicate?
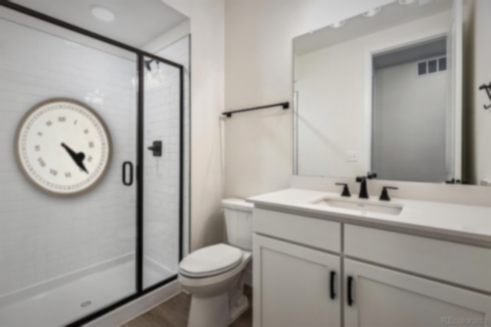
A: 4 h 24 min
